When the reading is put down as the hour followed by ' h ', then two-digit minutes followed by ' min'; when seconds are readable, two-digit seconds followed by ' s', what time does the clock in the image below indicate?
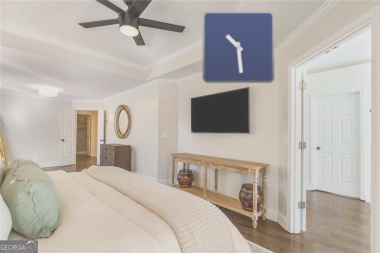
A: 10 h 29 min
